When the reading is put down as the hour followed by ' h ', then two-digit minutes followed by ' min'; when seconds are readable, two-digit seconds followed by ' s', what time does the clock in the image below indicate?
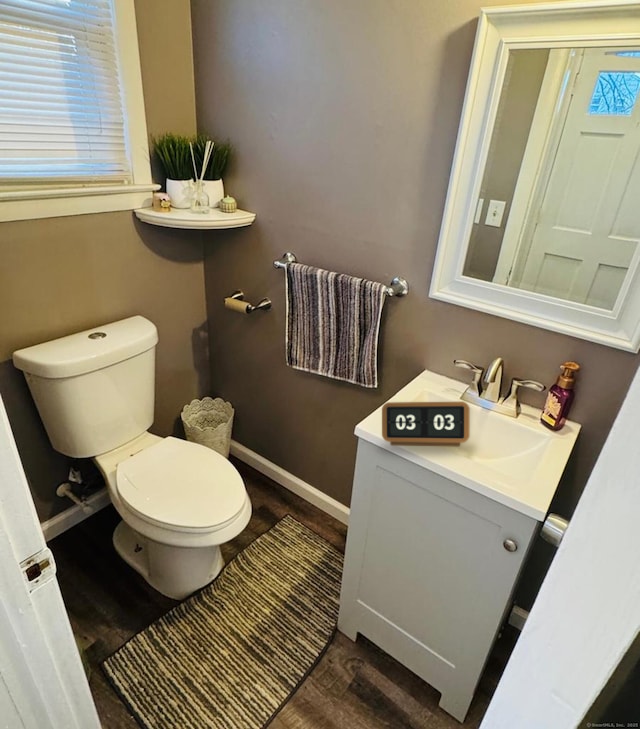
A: 3 h 03 min
